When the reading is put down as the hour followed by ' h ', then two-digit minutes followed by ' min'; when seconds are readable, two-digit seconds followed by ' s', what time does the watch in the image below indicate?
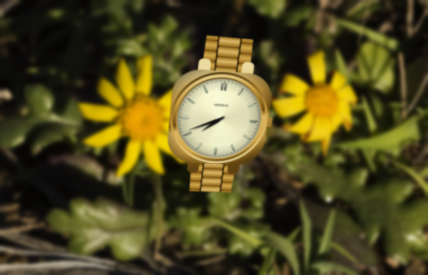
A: 7 h 41 min
